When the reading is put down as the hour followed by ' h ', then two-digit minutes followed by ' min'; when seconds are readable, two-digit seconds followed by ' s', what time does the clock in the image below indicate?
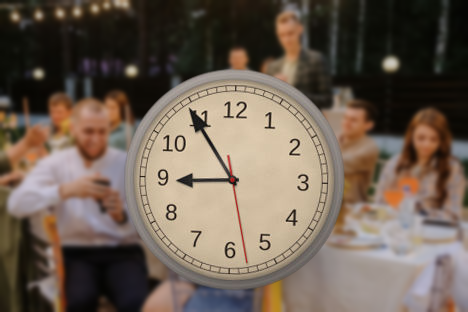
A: 8 h 54 min 28 s
